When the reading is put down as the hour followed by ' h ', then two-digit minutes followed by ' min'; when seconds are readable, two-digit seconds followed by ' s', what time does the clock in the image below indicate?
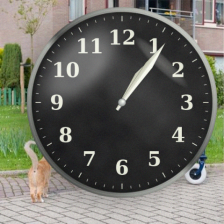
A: 1 h 06 min
